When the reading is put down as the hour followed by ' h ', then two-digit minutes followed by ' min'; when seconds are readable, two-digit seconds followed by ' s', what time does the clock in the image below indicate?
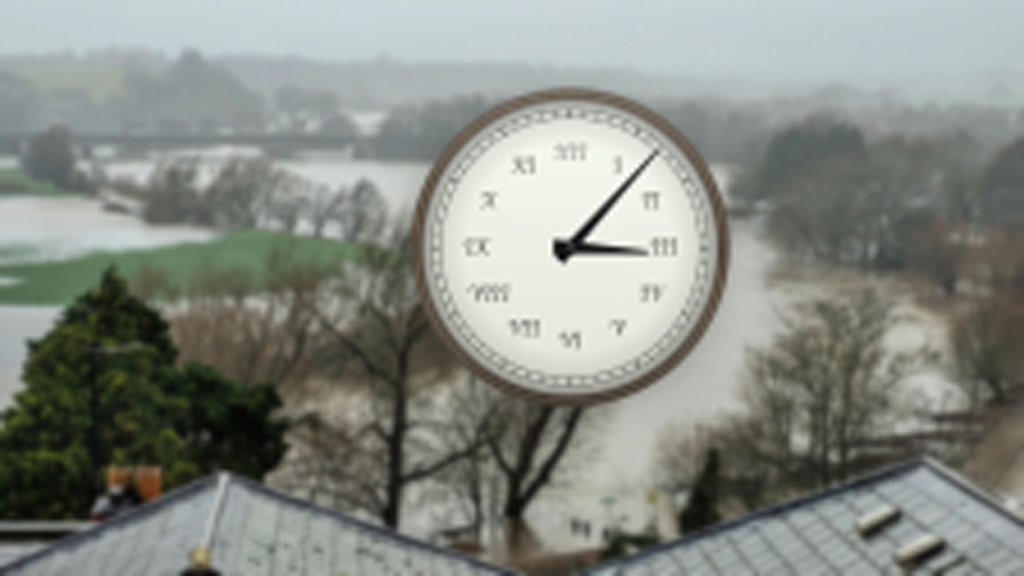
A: 3 h 07 min
